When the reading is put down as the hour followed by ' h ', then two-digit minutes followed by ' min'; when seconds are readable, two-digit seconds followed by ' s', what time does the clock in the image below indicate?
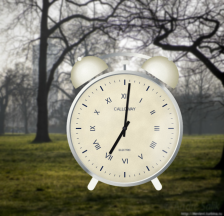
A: 7 h 01 min
